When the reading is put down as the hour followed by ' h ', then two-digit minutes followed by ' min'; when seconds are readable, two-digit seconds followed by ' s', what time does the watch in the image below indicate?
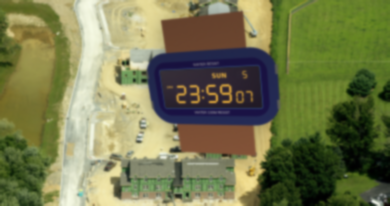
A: 23 h 59 min 07 s
